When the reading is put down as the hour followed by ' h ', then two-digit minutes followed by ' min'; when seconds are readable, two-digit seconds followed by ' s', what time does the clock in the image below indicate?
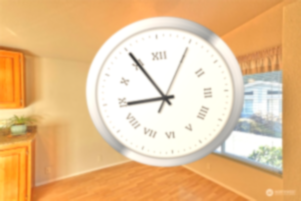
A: 8 h 55 min 05 s
